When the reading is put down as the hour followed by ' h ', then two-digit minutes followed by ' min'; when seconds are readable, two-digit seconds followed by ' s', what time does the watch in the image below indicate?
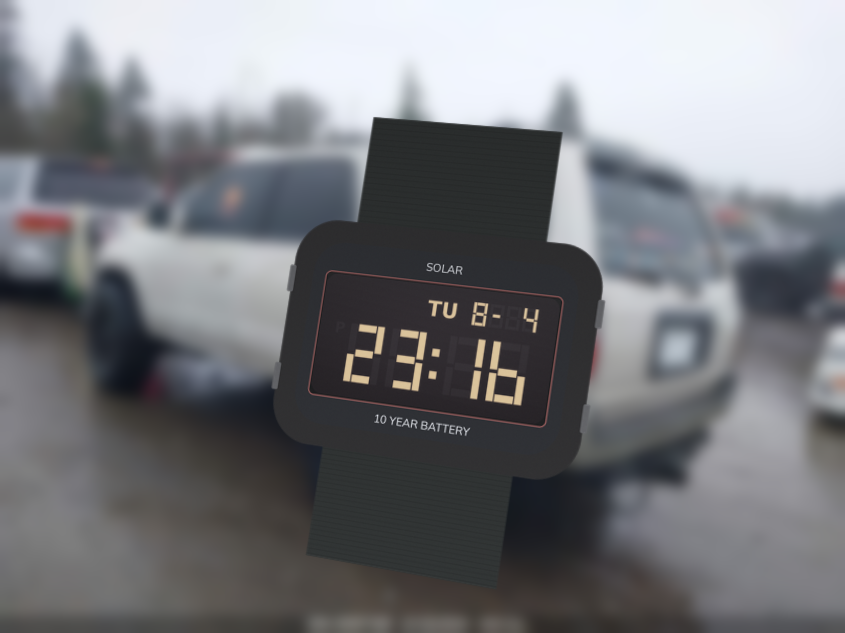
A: 23 h 16 min
